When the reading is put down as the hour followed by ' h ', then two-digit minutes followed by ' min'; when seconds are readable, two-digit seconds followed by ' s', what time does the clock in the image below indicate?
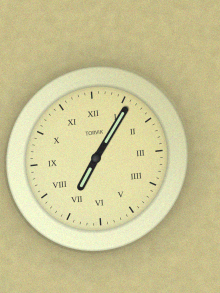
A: 7 h 06 min
